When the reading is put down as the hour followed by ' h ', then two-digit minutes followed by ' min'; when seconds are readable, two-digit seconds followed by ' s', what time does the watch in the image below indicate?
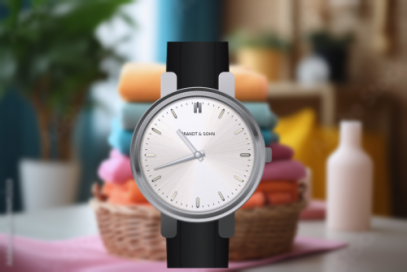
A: 10 h 42 min
